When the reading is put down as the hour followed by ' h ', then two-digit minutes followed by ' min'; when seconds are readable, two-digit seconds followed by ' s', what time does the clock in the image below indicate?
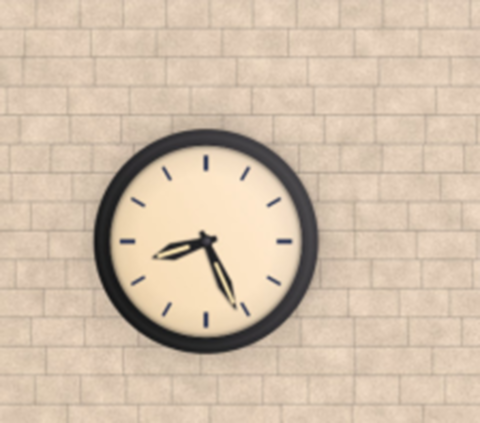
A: 8 h 26 min
